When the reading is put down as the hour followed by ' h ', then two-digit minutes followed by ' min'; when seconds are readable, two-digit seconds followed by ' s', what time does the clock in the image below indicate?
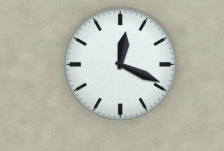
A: 12 h 19 min
